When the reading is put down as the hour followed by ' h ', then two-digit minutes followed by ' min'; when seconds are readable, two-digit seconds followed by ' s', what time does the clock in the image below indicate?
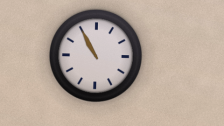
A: 10 h 55 min
